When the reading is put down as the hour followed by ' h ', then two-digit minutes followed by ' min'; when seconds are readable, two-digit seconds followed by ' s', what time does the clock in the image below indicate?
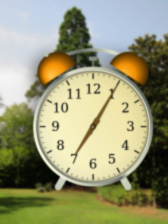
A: 7 h 05 min
